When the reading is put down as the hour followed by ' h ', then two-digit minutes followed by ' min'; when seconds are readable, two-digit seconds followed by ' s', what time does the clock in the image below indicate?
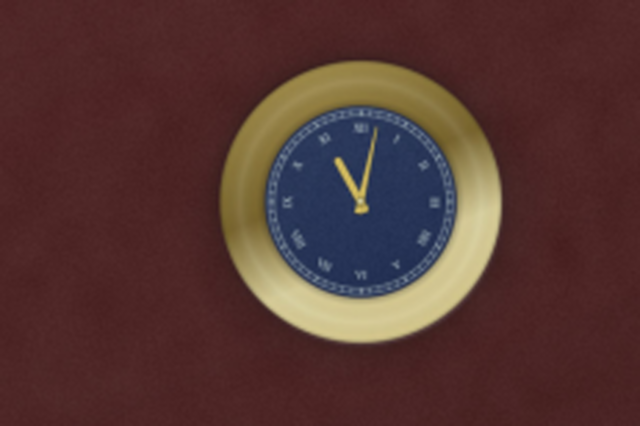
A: 11 h 02 min
